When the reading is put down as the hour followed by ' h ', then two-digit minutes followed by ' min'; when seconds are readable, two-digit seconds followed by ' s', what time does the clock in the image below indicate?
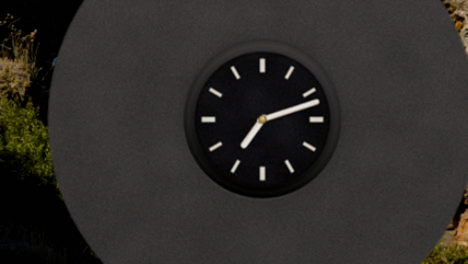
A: 7 h 12 min
